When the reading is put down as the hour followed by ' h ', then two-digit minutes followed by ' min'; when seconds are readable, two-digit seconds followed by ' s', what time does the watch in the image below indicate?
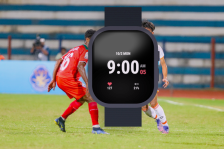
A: 9 h 00 min
